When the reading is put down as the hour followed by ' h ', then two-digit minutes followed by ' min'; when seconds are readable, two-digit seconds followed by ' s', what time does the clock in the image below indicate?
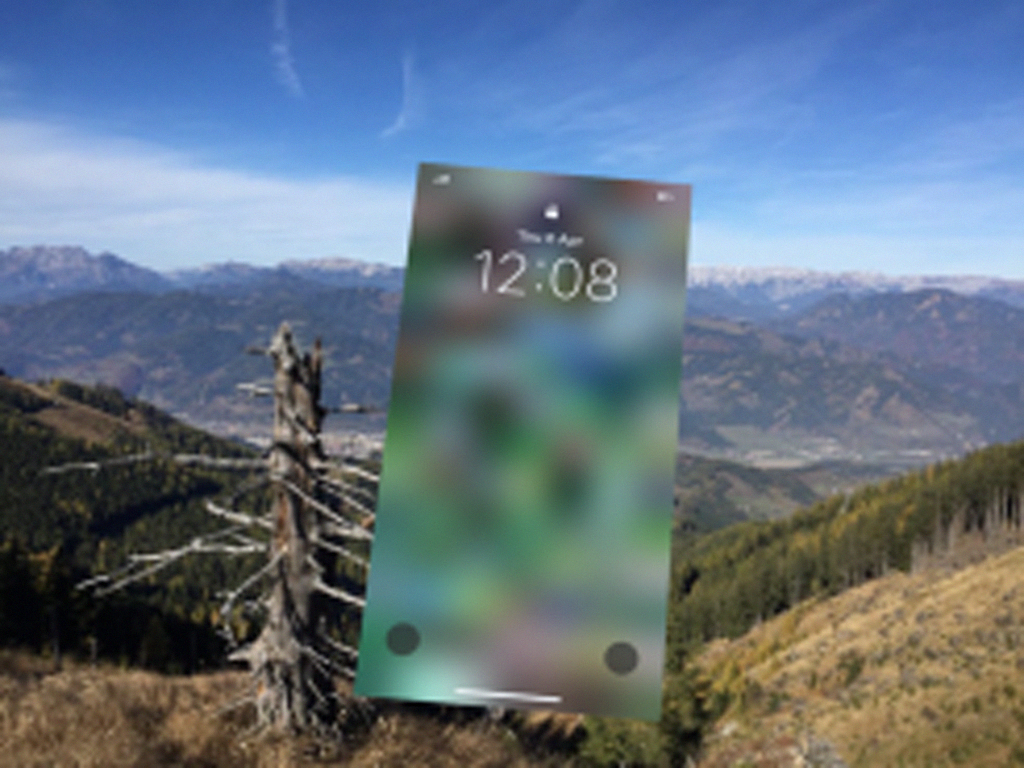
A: 12 h 08 min
